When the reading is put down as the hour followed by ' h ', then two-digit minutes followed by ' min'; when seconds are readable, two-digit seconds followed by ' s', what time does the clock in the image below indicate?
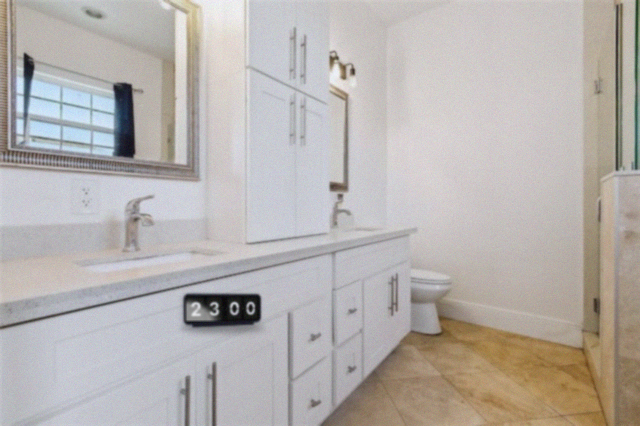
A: 23 h 00 min
